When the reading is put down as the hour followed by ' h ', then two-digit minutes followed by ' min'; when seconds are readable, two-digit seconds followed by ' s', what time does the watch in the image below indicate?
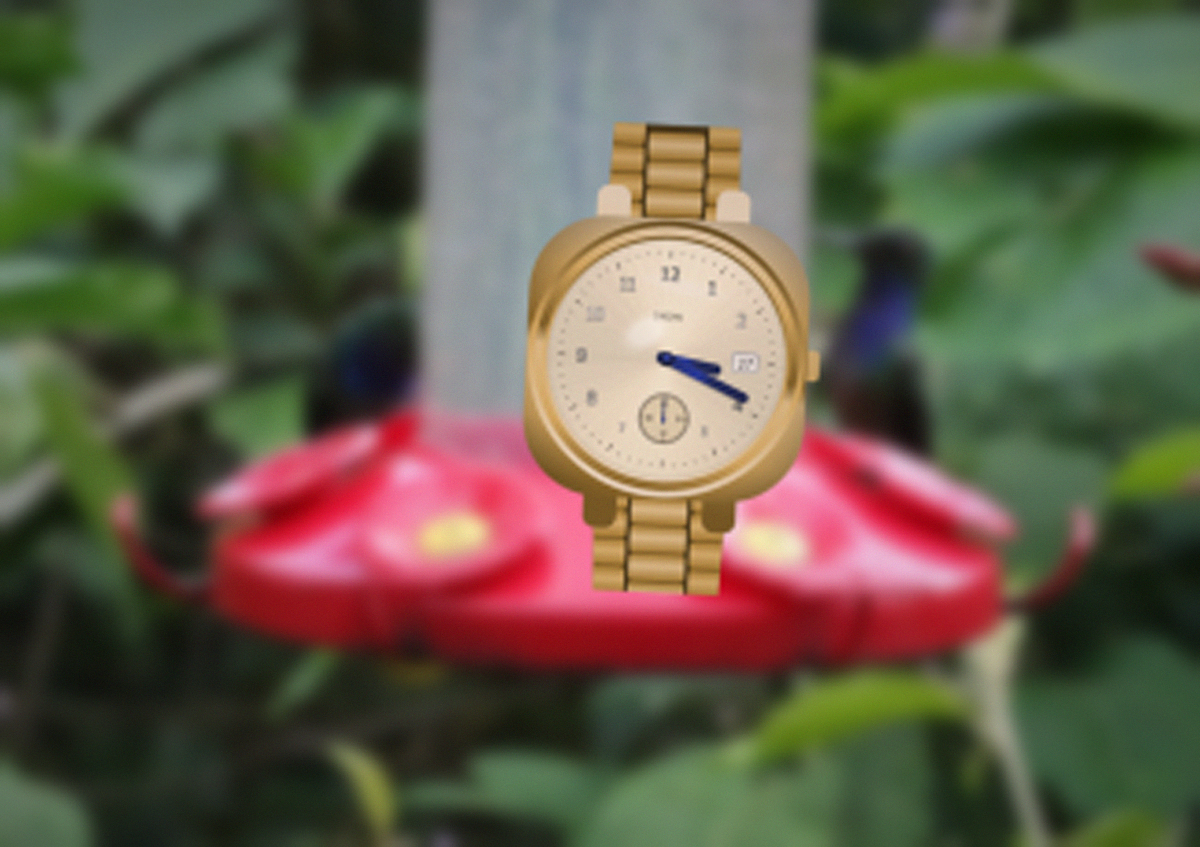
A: 3 h 19 min
